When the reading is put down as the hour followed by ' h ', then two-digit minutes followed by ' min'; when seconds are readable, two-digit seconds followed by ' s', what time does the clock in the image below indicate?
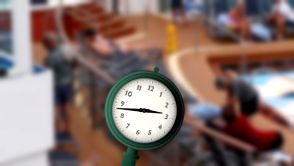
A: 2 h 43 min
